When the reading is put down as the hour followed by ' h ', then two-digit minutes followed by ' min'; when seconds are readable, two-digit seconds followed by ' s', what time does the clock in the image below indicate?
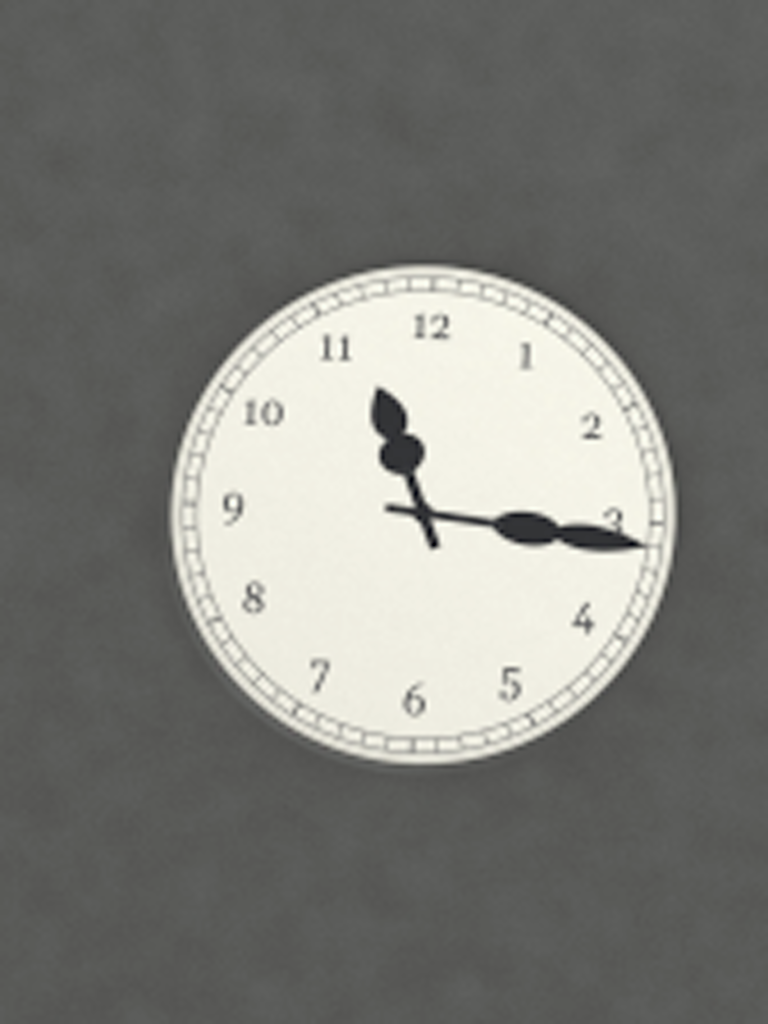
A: 11 h 16 min
